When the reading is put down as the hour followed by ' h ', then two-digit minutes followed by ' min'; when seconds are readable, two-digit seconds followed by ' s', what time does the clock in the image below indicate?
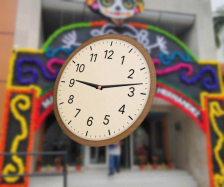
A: 9 h 13 min
